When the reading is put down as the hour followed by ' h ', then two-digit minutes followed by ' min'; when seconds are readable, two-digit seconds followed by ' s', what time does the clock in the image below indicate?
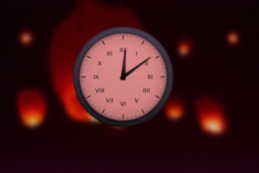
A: 12 h 09 min
